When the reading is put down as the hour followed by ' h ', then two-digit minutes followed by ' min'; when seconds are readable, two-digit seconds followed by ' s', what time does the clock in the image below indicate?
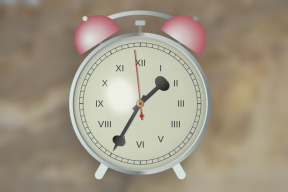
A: 1 h 34 min 59 s
